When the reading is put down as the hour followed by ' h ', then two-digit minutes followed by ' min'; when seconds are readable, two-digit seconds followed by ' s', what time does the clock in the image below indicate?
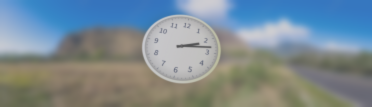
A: 2 h 13 min
